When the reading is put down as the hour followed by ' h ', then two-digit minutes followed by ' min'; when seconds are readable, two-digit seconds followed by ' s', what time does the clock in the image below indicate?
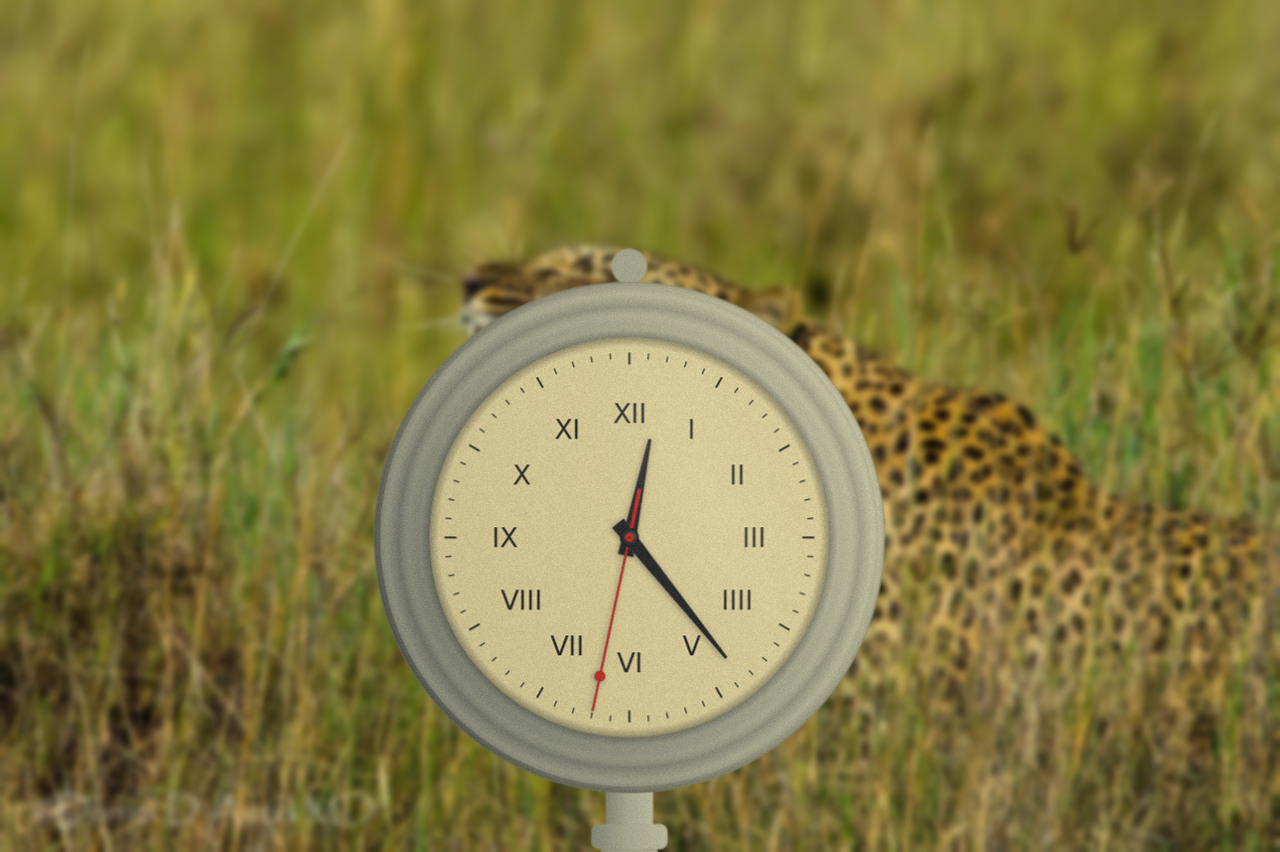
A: 12 h 23 min 32 s
